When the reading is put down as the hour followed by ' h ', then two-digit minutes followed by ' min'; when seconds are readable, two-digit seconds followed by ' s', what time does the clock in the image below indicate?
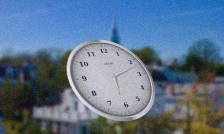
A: 6 h 12 min
